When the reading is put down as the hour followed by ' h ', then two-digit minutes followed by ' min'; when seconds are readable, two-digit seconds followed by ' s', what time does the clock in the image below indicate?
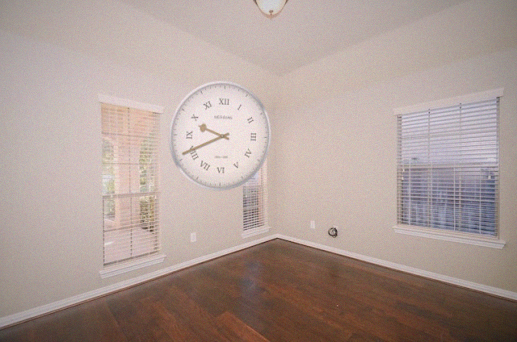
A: 9 h 41 min
